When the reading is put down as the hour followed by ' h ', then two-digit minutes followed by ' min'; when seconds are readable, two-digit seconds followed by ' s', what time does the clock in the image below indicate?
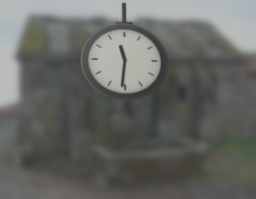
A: 11 h 31 min
